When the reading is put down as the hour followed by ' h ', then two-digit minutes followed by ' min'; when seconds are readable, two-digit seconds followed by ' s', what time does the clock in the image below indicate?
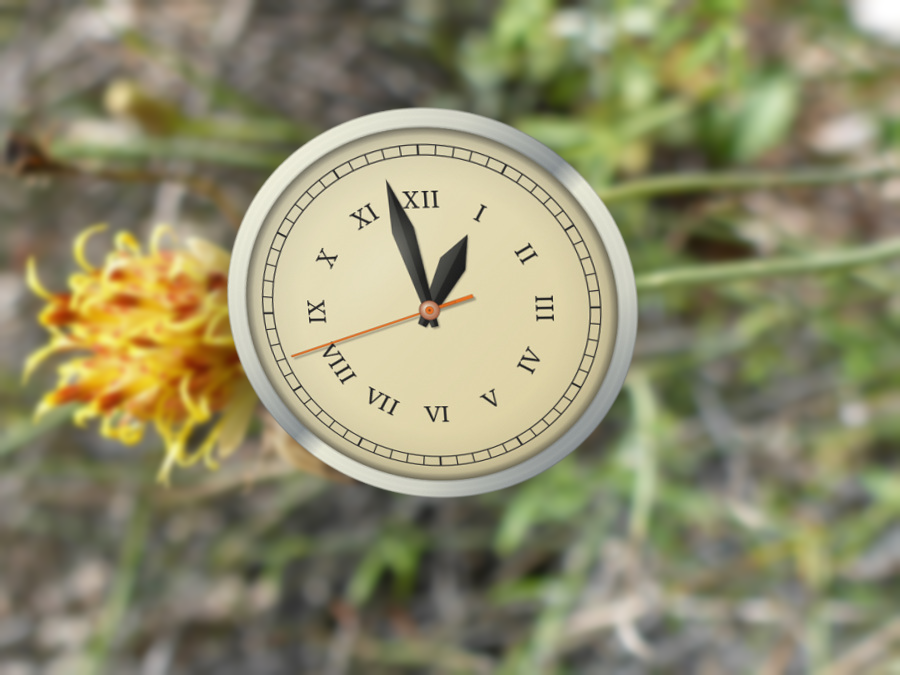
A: 12 h 57 min 42 s
